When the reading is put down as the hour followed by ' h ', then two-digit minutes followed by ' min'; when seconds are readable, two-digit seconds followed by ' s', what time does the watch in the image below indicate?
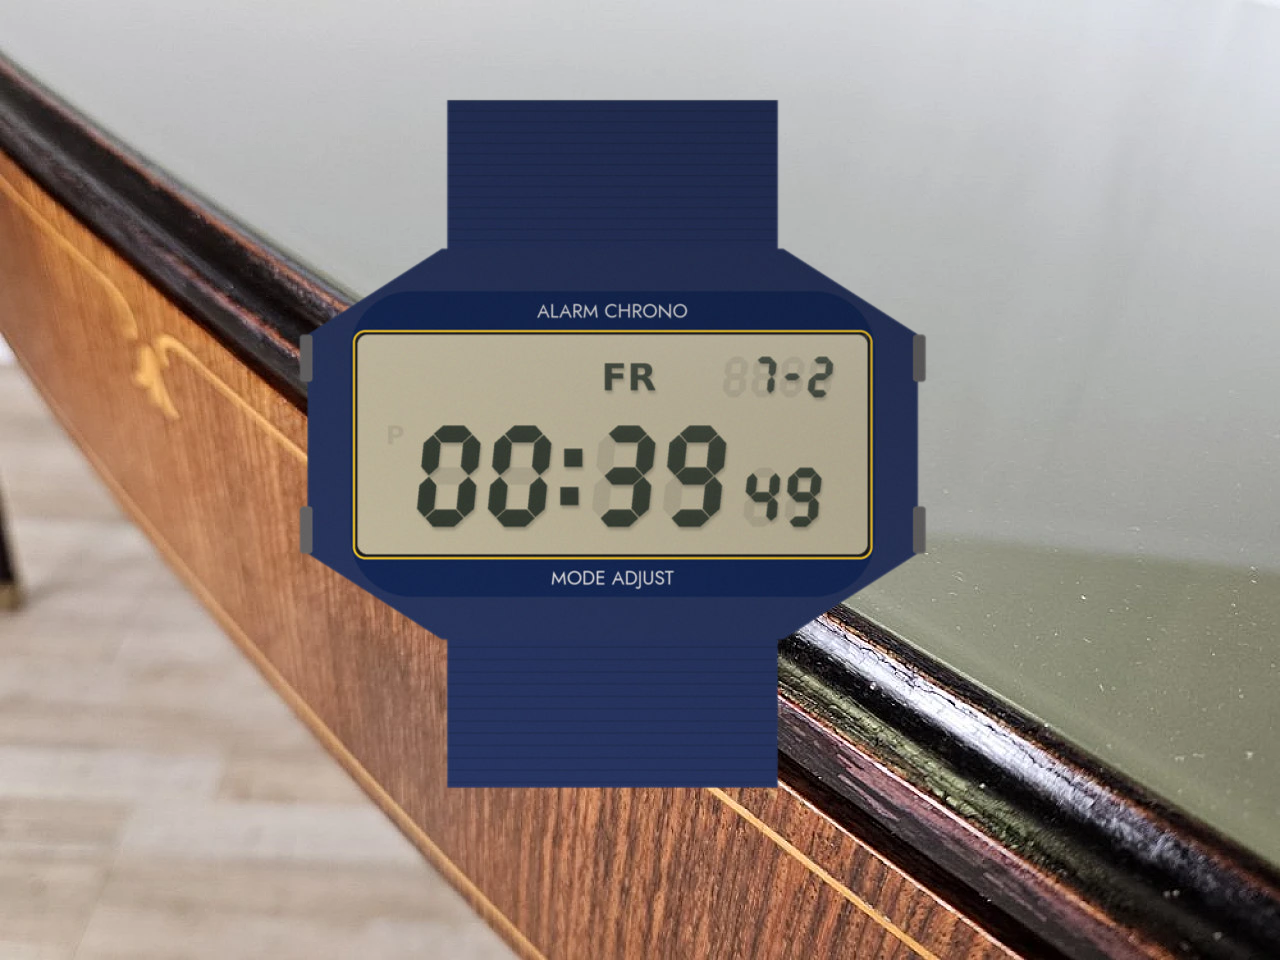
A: 0 h 39 min 49 s
